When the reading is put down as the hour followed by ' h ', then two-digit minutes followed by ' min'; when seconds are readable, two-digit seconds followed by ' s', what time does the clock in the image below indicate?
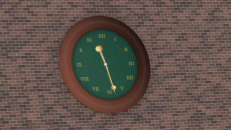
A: 11 h 28 min
